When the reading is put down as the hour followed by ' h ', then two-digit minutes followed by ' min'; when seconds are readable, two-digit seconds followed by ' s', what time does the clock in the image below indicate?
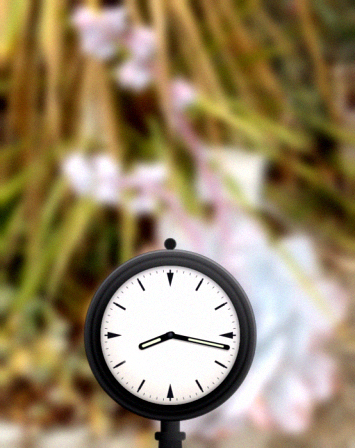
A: 8 h 17 min
